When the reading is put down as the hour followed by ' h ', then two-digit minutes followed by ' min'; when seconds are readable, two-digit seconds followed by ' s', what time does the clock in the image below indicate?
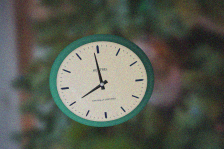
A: 7 h 59 min
